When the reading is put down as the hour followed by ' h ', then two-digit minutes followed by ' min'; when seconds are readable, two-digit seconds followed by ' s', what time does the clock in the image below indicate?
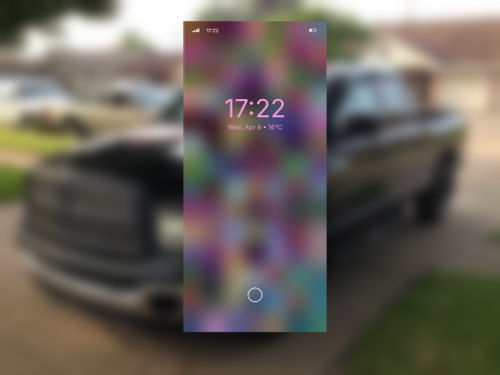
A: 17 h 22 min
